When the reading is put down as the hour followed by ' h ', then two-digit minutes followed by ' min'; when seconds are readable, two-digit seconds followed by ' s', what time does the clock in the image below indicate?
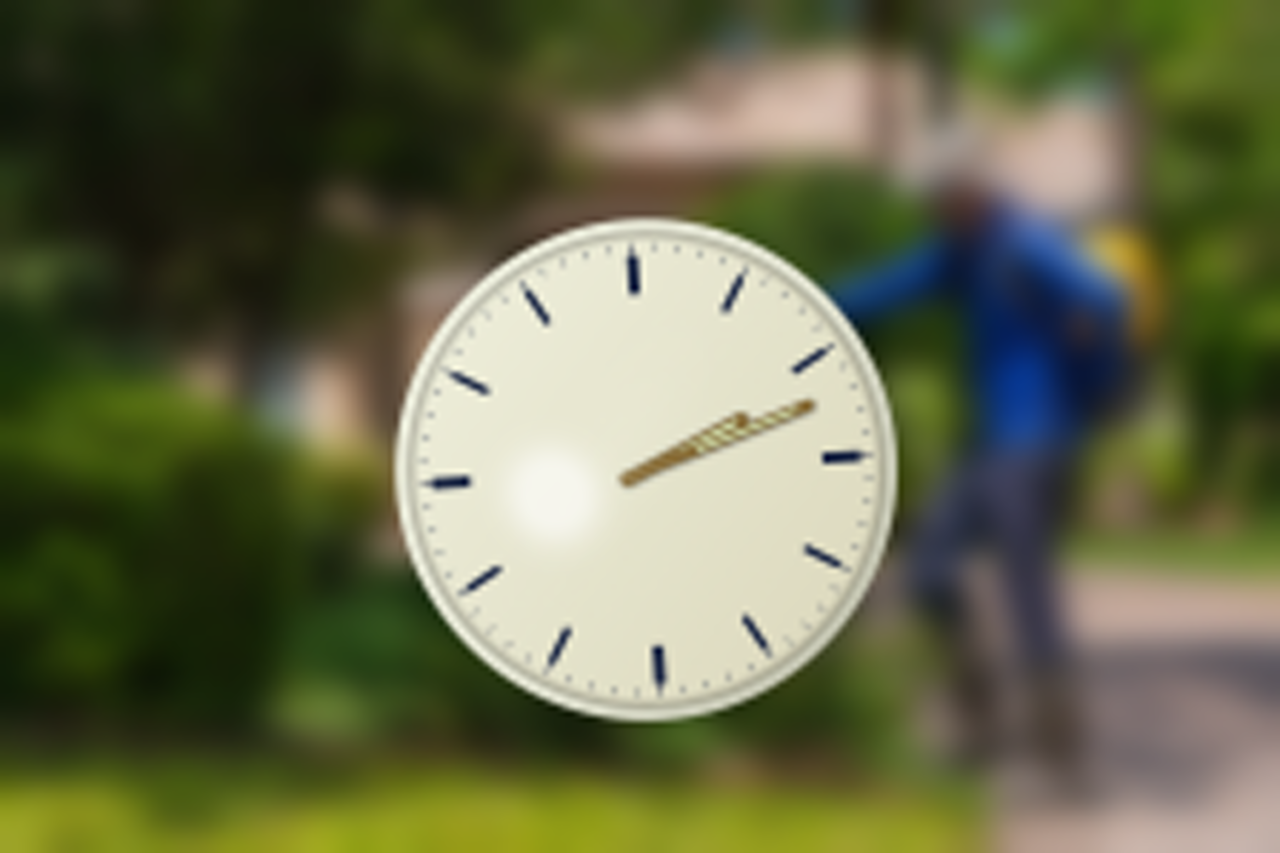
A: 2 h 12 min
